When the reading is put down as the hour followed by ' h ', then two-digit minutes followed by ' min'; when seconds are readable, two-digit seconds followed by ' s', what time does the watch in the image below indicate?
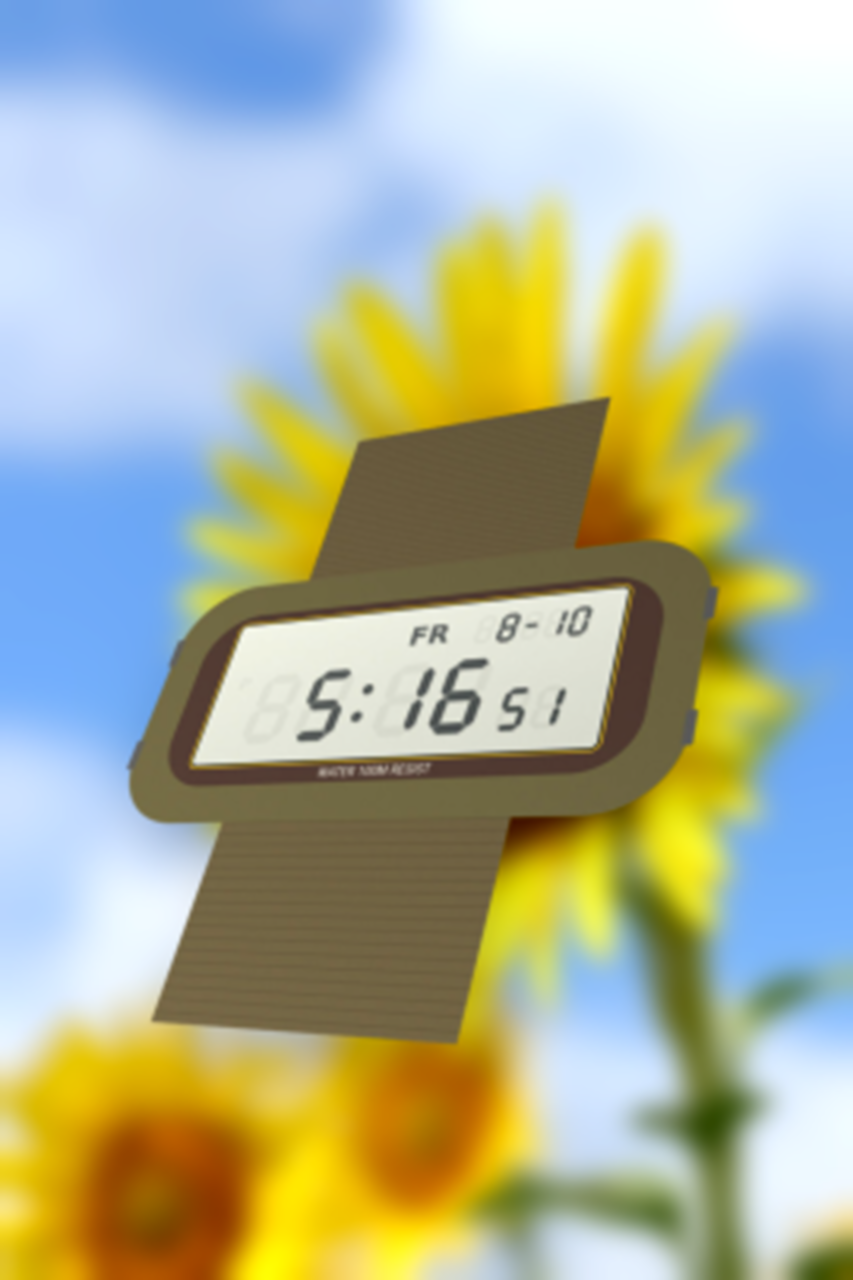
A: 5 h 16 min 51 s
